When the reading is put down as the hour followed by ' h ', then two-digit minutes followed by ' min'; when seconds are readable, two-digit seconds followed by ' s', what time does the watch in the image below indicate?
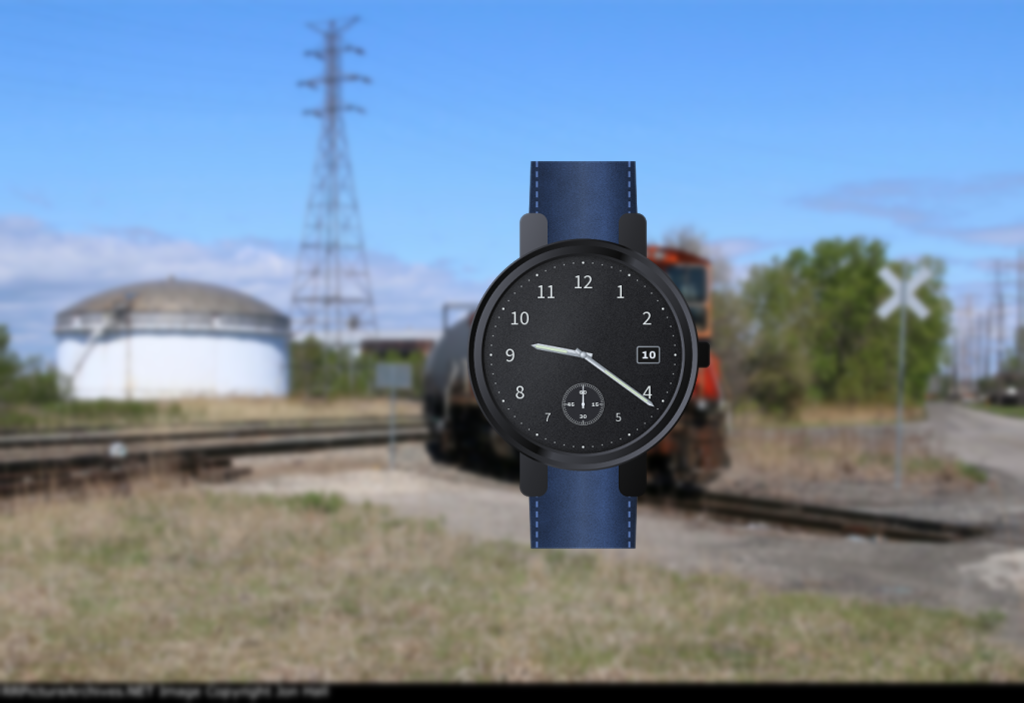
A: 9 h 21 min
